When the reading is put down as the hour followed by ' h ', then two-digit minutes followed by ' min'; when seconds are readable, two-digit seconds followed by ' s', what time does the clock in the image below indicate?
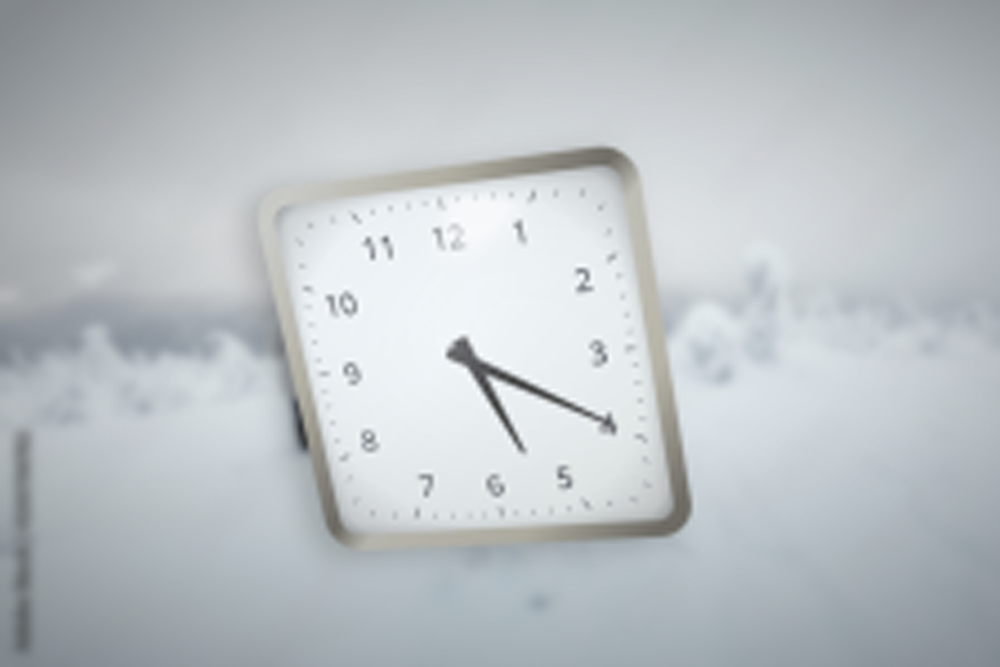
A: 5 h 20 min
